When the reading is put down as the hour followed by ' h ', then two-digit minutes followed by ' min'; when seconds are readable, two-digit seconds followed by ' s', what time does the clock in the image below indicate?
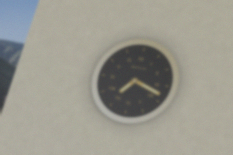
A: 7 h 18 min
